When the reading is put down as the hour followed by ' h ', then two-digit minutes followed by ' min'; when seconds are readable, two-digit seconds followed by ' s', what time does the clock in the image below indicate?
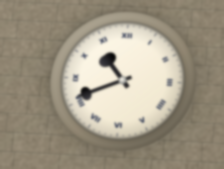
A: 10 h 41 min
